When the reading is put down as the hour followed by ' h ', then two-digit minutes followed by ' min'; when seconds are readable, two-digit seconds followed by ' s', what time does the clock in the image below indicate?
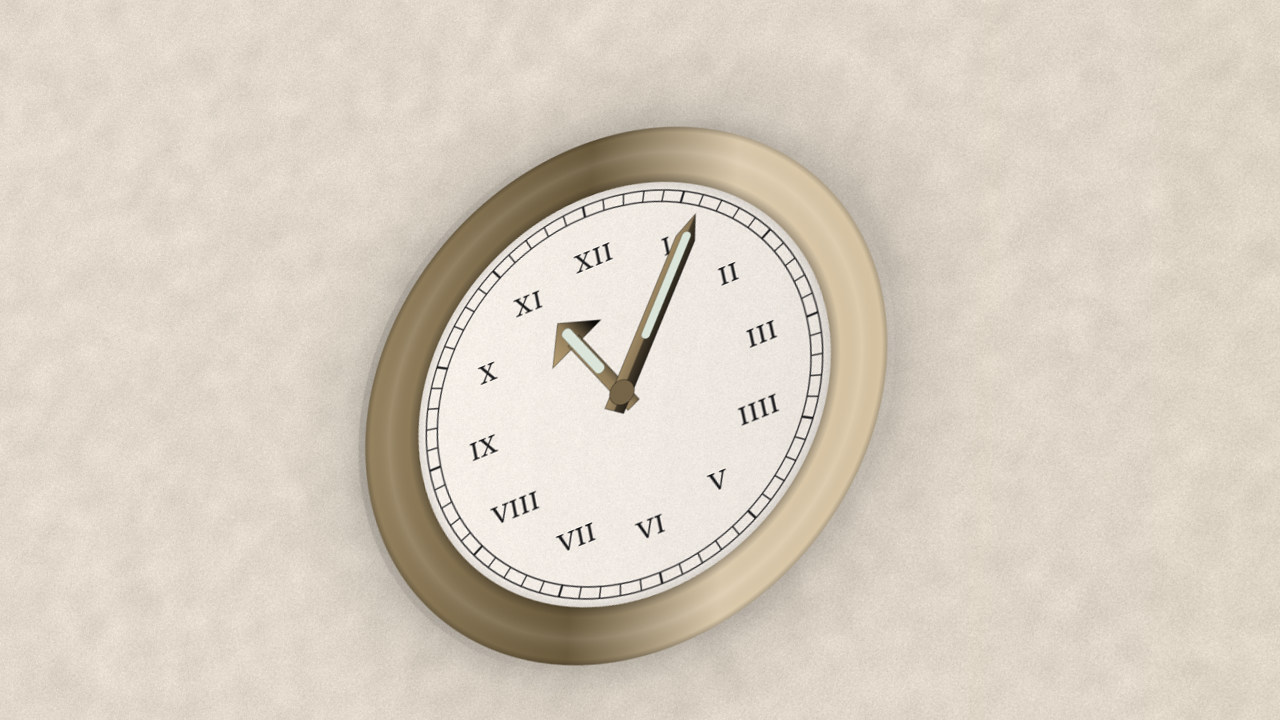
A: 11 h 06 min
